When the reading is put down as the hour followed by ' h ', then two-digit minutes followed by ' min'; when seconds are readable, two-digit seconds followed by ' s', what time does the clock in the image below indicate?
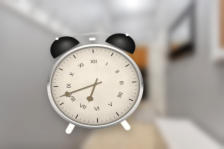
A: 6 h 42 min
